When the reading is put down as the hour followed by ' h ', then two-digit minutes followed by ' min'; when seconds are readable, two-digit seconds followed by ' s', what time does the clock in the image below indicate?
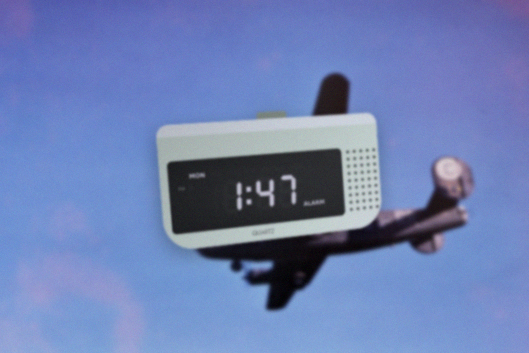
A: 1 h 47 min
